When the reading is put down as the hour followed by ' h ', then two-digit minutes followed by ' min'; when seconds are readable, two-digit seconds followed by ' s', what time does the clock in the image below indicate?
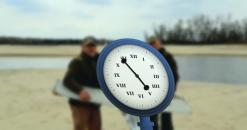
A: 4 h 54 min
